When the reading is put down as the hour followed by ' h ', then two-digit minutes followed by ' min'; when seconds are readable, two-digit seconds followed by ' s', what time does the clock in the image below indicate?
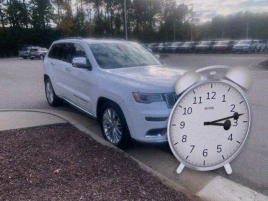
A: 3 h 13 min
